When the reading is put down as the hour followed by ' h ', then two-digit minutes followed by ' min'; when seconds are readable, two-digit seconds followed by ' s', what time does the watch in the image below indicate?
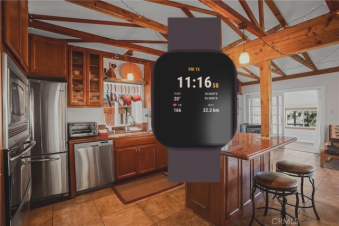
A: 11 h 16 min
